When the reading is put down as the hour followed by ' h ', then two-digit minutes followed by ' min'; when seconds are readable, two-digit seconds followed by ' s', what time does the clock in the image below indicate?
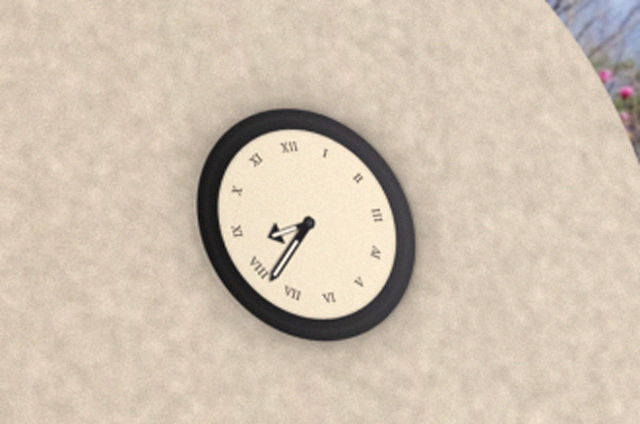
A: 8 h 38 min
